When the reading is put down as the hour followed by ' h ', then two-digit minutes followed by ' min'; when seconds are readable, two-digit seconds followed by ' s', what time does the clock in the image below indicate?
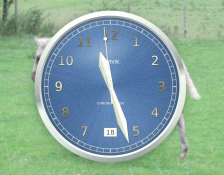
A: 11 h 26 min 59 s
